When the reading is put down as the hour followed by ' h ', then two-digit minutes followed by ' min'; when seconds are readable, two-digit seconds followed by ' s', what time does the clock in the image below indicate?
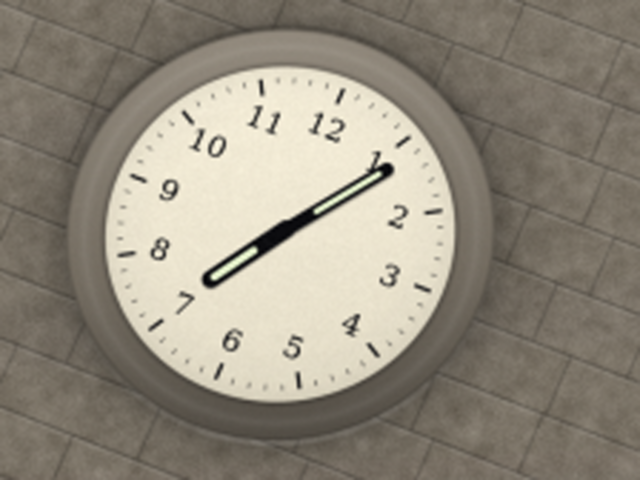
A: 7 h 06 min
